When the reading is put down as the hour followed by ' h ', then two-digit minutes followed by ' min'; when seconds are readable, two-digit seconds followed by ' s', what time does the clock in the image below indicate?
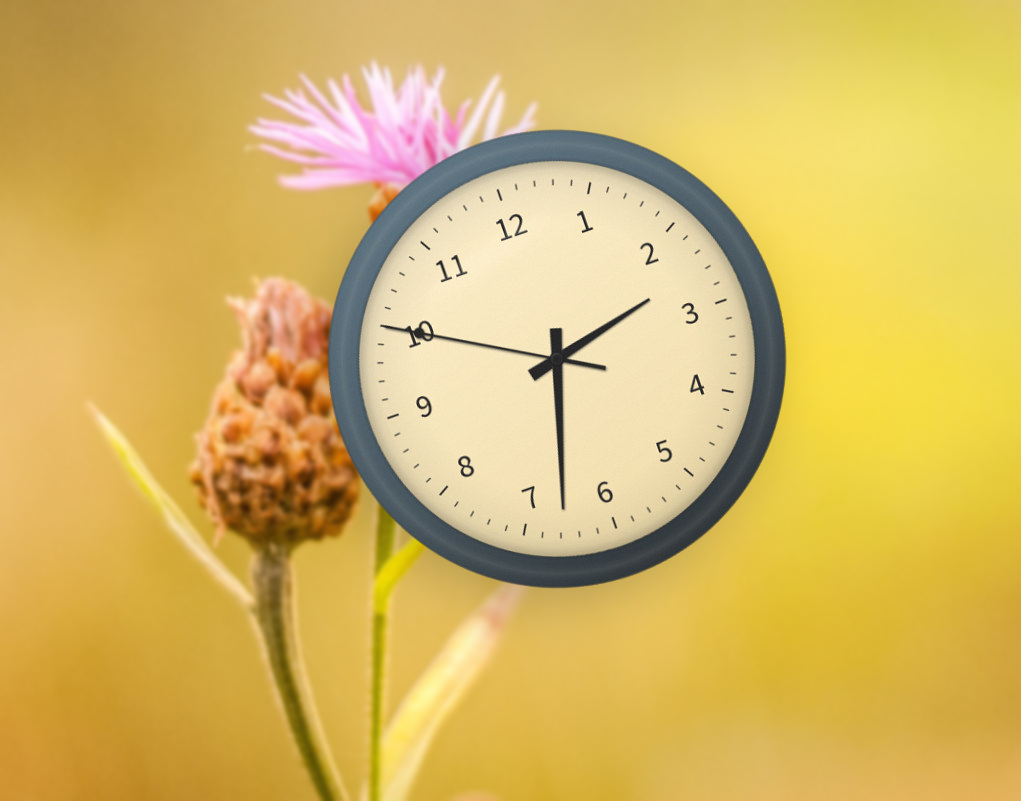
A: 2 h 32 min 50 s
